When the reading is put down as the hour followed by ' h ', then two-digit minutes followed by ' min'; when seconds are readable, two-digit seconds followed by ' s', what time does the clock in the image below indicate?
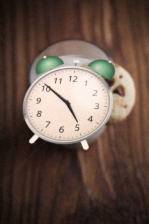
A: 4 h 51 min
